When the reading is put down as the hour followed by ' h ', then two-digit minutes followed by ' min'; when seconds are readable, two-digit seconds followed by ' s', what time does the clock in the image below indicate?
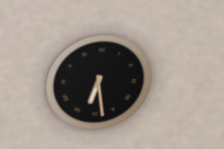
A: 6 h 28 min
